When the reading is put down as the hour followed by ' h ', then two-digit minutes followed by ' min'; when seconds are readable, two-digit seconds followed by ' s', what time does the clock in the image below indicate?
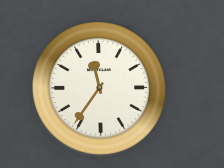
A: 11 h 36 min
